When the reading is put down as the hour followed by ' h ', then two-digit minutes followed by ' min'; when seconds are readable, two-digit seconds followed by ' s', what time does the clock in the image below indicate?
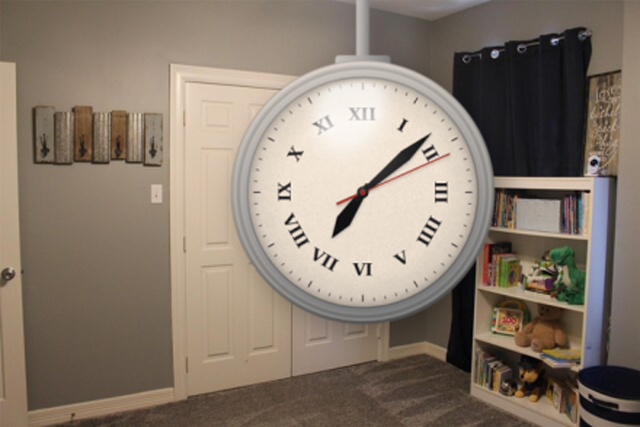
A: 7 h 08 min 11 s
